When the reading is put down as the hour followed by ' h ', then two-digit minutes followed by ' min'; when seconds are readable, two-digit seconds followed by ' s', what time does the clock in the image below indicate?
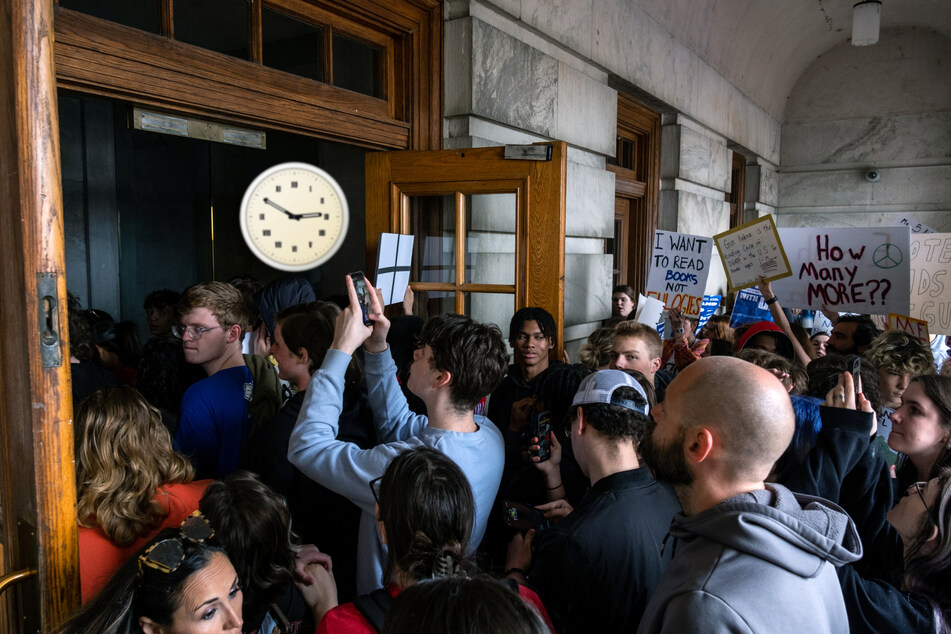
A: 2 h 50 min
